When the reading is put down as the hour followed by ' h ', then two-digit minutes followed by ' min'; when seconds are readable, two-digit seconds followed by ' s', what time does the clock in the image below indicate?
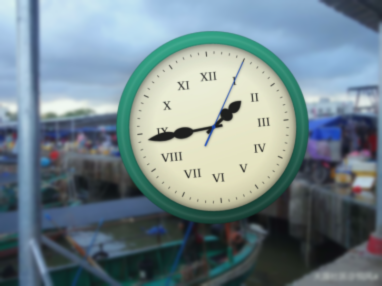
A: 1 h 44 min 05 s
